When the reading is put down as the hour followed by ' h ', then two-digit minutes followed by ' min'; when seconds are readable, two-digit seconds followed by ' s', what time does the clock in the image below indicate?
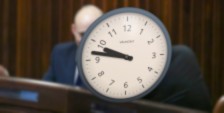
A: 9 h 47 min
